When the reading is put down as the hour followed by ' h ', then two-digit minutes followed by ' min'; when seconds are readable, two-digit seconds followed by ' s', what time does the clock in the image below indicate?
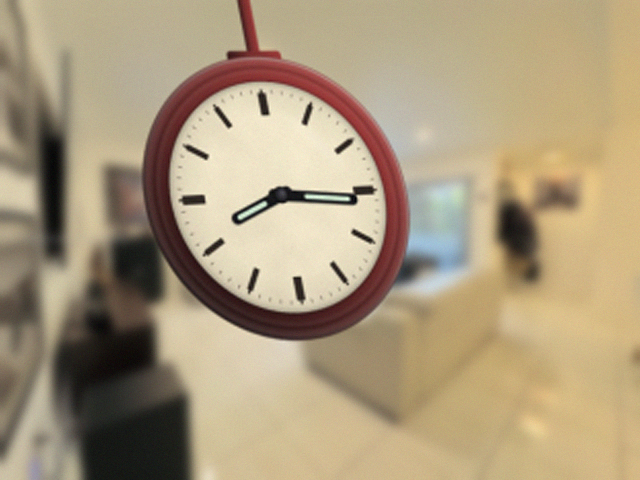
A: 8 h 16 min
